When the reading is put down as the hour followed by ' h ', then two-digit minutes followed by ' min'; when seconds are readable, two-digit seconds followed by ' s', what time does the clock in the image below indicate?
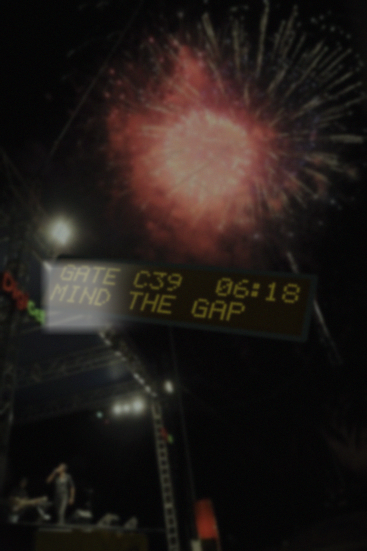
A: 6 h 18 min
